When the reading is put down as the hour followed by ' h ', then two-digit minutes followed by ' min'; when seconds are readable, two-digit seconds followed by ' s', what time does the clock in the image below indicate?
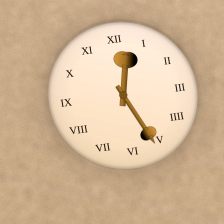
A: 12 h 26 min
